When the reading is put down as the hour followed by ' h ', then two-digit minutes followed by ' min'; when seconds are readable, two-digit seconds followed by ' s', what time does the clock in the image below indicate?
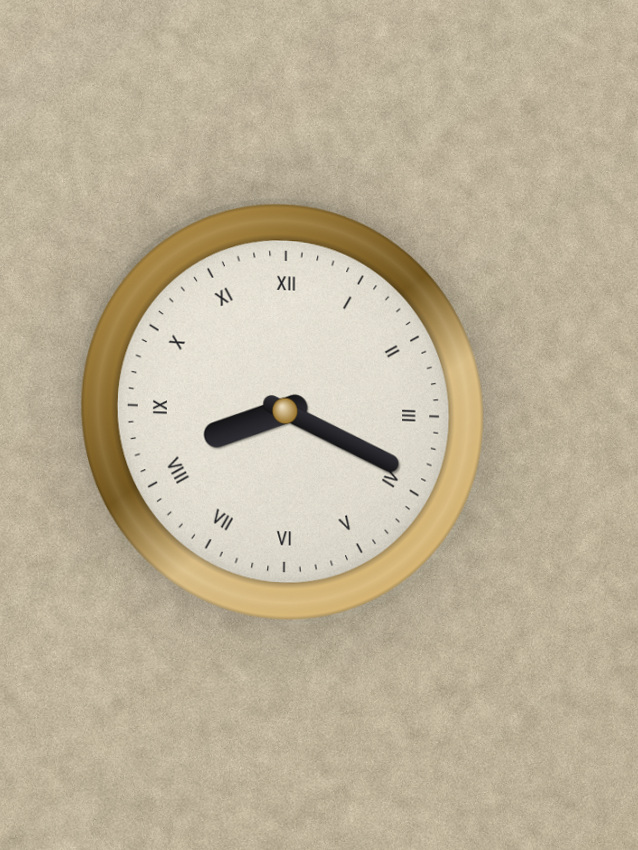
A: 8 h 19 min
